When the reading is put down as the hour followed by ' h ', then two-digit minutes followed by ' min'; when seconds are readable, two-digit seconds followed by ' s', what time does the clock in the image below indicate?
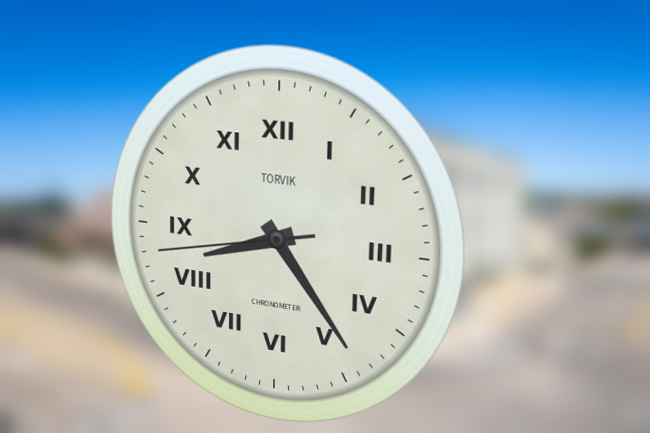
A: 8 h 23 min 43 s
